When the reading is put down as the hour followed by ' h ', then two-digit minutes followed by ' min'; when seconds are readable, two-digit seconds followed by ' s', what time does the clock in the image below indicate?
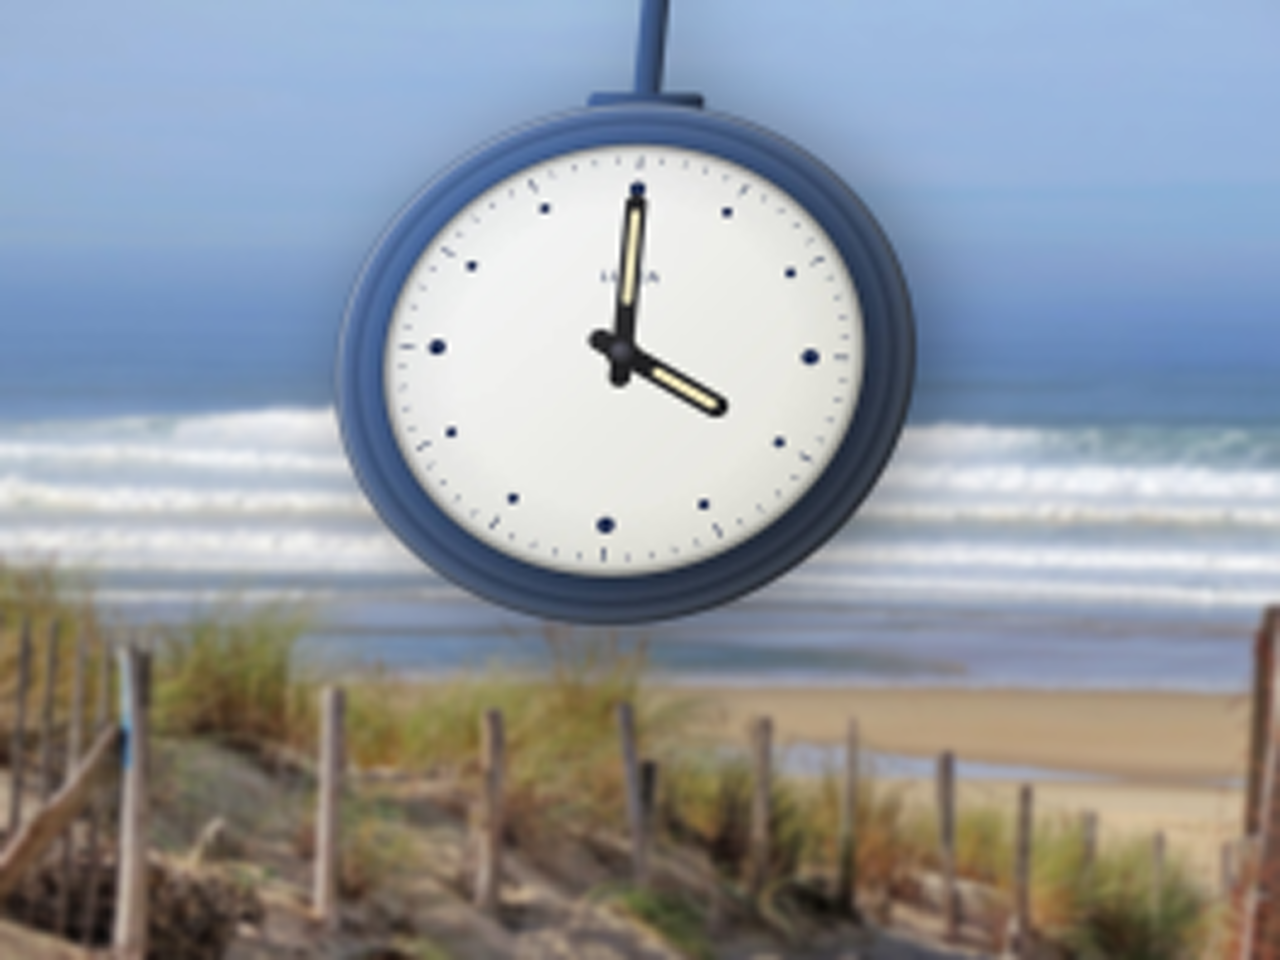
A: 4 h 00 min
